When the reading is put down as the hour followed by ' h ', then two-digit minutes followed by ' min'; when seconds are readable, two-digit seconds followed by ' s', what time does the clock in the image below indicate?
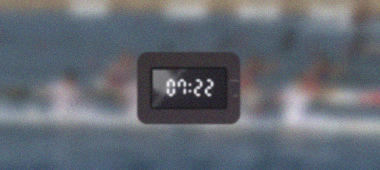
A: 7 h 22 min
